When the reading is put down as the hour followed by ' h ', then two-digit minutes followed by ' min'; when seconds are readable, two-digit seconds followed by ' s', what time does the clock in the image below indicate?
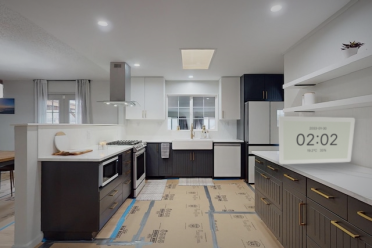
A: 2 h 02 min
